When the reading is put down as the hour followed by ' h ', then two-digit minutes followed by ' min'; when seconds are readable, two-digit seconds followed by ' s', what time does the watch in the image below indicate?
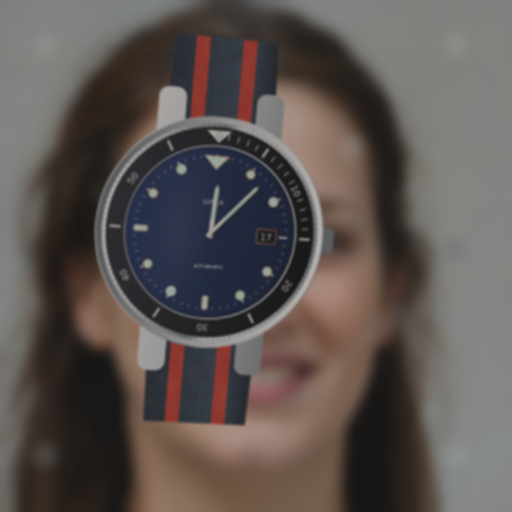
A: 12 h 07 min
